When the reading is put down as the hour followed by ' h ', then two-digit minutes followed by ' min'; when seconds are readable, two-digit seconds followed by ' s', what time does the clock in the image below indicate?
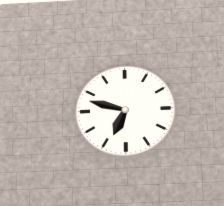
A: 6 h 48 min
